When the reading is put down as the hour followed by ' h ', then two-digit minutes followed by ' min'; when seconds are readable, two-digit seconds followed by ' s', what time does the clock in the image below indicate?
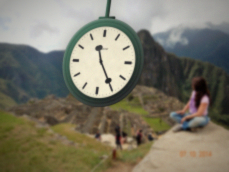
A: 11 h 25 min
